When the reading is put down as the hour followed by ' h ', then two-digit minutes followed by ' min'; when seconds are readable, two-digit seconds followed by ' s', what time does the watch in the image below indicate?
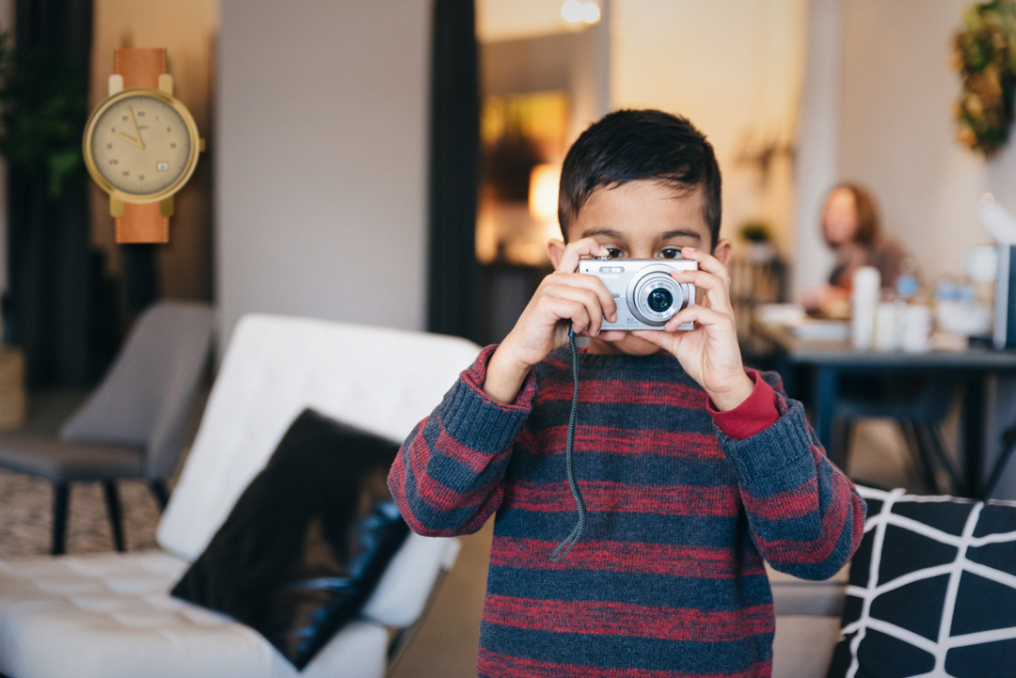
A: 9 h 57 min
